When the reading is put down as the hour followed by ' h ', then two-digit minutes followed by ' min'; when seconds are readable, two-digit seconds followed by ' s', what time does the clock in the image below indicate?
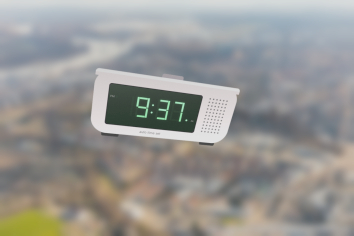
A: 9 h 37 min
